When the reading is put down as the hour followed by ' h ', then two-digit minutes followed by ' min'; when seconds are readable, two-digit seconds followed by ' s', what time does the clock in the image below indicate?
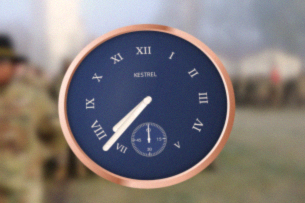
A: 7 h 37 min
